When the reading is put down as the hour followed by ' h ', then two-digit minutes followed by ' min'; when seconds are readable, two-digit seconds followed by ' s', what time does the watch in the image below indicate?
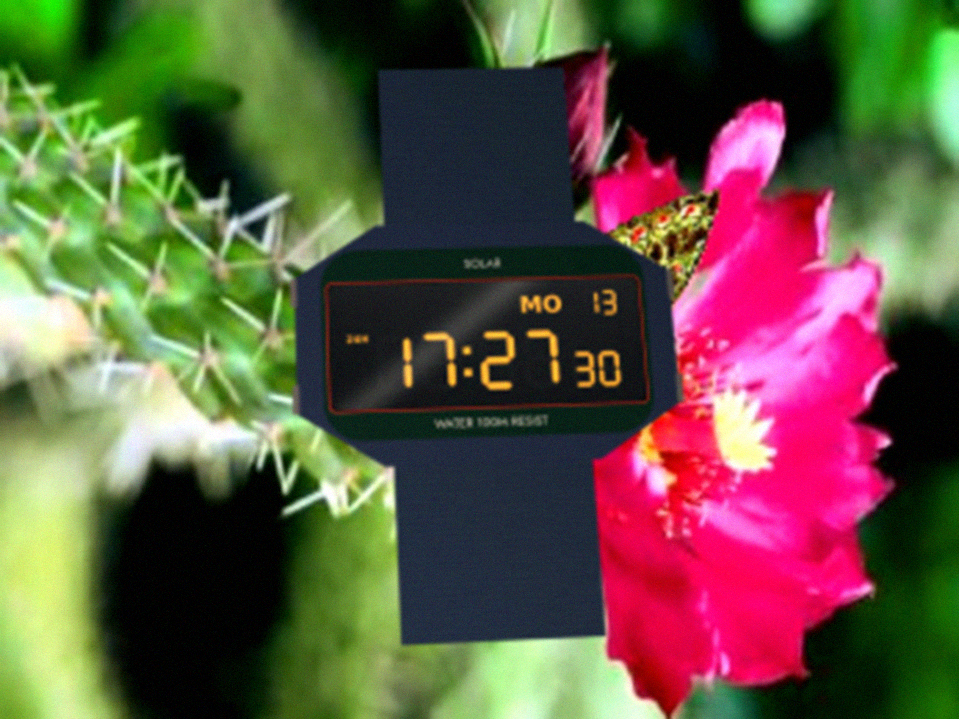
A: 17 h 27 min 30 s
